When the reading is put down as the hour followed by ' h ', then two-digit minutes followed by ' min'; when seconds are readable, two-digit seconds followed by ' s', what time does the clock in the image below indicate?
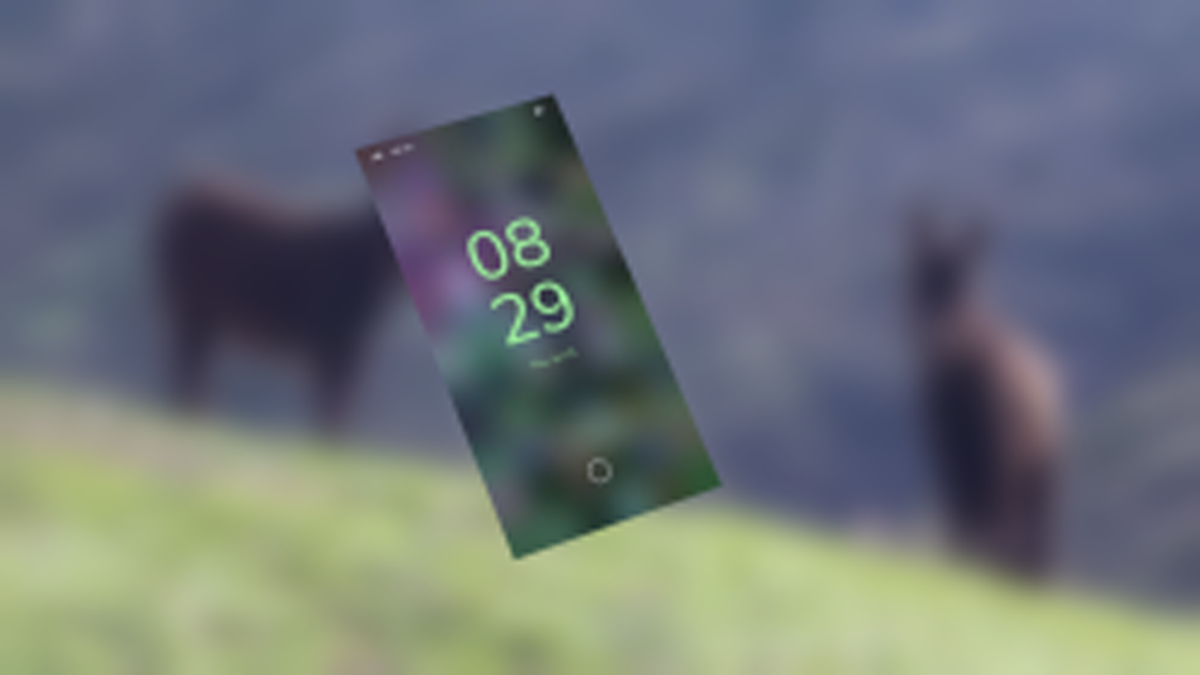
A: 8 h 29 min
